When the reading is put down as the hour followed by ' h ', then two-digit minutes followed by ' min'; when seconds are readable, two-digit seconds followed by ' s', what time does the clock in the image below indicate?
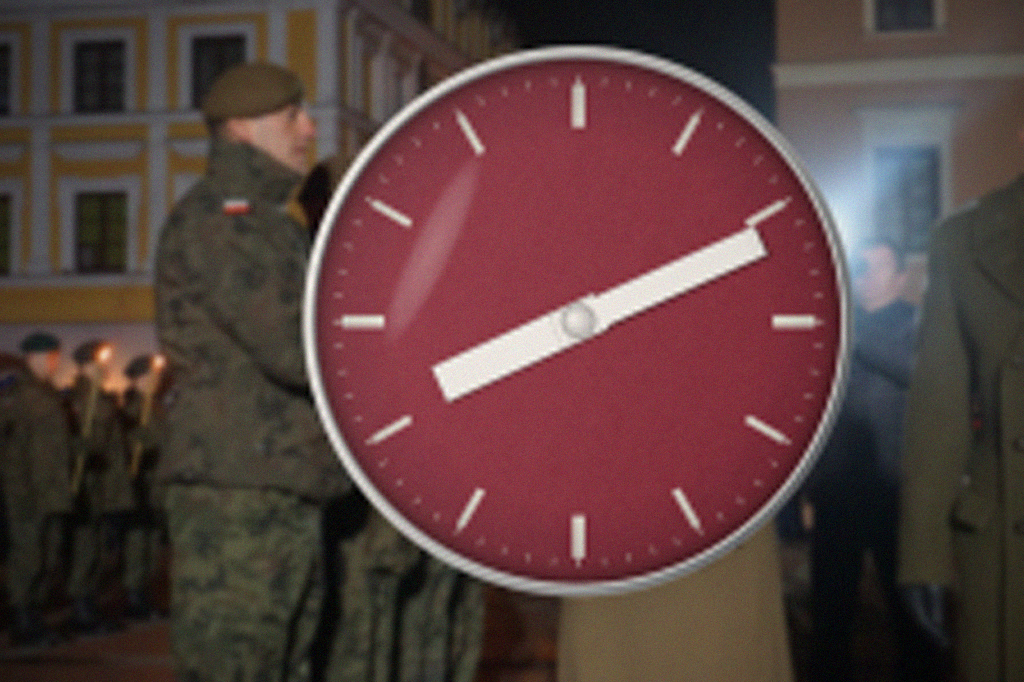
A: 8 h 11 min
